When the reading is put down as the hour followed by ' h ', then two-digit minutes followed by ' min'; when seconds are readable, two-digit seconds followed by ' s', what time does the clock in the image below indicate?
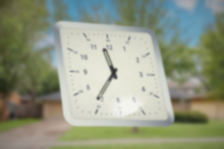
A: 11 h 36 min
